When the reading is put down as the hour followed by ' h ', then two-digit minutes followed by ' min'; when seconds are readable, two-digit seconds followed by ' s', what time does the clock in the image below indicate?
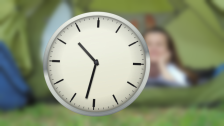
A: 10 h 32 min
